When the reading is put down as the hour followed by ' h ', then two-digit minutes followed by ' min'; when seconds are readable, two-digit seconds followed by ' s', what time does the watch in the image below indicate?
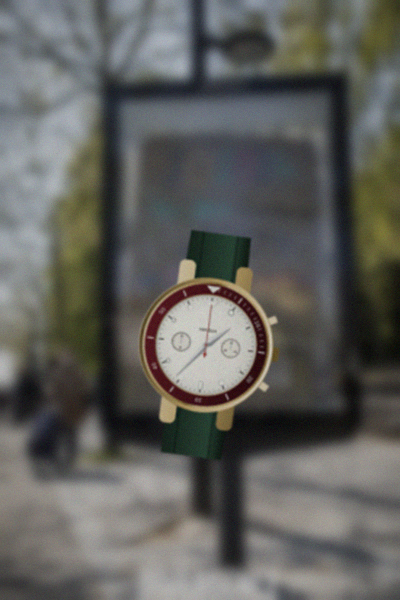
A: 1 h 36 min
